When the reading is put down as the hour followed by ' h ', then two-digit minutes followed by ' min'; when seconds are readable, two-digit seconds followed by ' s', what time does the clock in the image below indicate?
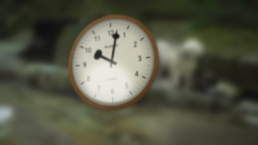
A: 10 h 02 min
